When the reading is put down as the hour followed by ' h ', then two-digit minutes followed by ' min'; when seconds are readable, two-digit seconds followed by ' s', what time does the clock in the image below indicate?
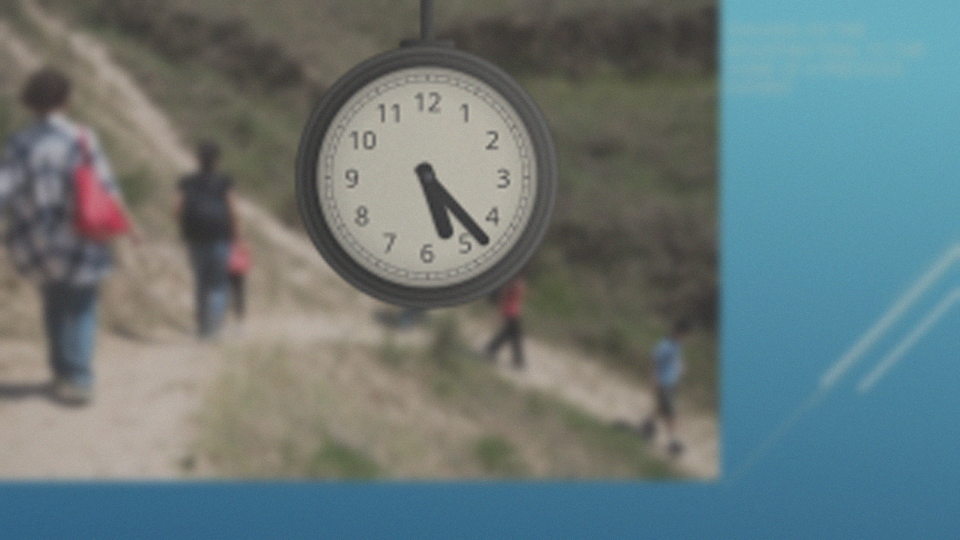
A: 5 h 23 min
